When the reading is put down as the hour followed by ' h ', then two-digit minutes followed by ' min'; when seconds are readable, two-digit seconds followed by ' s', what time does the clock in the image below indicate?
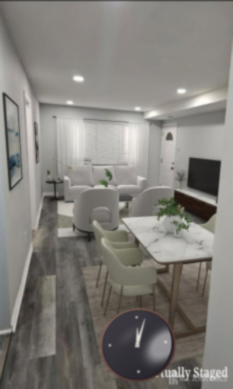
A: 12 h 03 min
